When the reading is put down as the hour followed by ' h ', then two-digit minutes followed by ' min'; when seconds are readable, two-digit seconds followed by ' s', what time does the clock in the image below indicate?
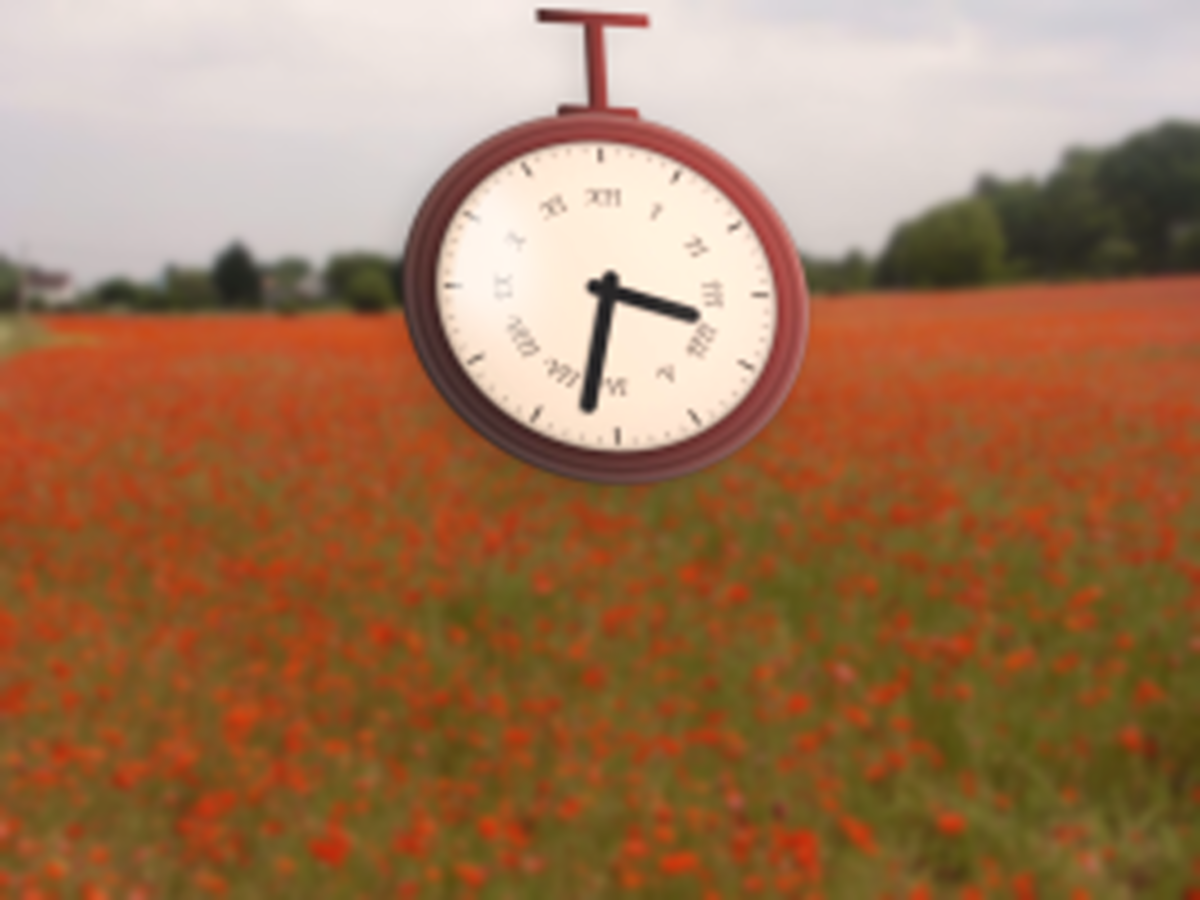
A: 3 h 32 min
